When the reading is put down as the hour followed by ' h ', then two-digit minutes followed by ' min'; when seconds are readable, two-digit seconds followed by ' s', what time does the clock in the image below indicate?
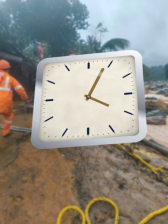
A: 4 h 04 min
